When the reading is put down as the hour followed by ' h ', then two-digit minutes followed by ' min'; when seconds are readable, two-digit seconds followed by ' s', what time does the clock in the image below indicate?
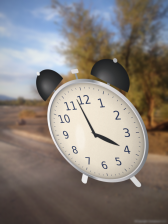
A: 3 h 58 min
